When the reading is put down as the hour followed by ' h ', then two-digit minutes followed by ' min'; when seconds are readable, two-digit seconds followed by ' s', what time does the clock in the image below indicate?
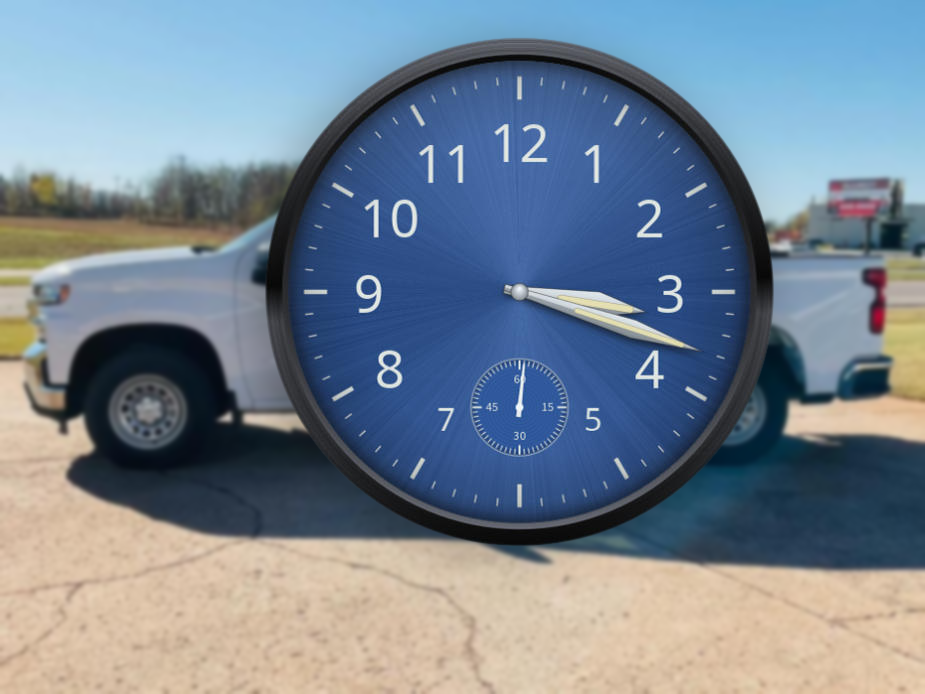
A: 3 h 18 min 01 s
